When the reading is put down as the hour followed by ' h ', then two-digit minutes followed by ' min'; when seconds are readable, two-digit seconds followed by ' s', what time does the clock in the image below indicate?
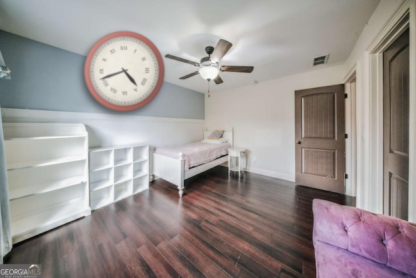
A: 4 h 42 min
